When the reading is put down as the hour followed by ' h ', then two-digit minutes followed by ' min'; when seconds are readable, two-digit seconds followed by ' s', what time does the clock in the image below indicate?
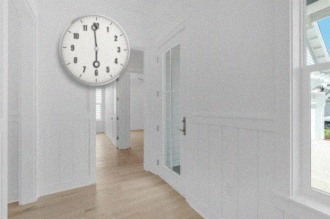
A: 5 h 59 min
